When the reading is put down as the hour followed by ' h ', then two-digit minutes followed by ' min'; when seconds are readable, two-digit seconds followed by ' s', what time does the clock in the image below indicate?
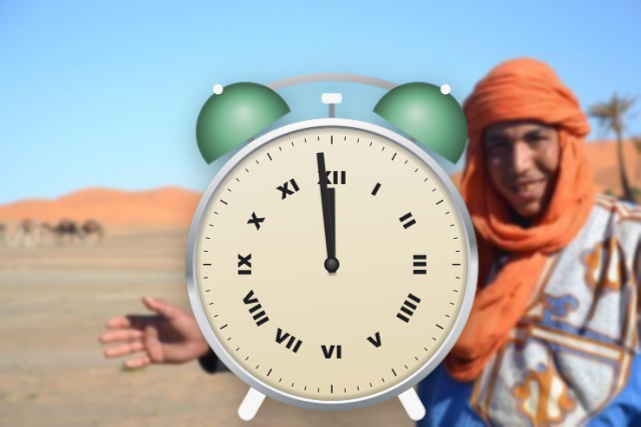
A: 11 h 59 min
